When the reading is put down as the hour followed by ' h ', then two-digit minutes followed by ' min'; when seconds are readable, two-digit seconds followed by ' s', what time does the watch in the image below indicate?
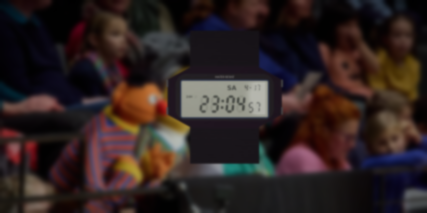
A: 23 h 04 min 57 s
